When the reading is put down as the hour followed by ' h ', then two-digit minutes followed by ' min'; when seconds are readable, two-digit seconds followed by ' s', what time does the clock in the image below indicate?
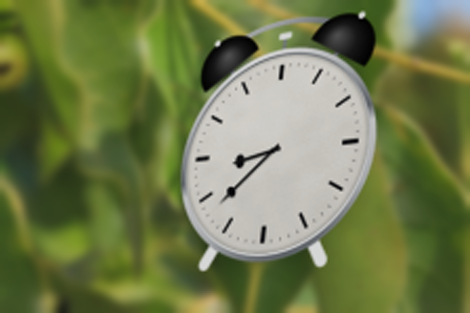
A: 8 h 38 min
